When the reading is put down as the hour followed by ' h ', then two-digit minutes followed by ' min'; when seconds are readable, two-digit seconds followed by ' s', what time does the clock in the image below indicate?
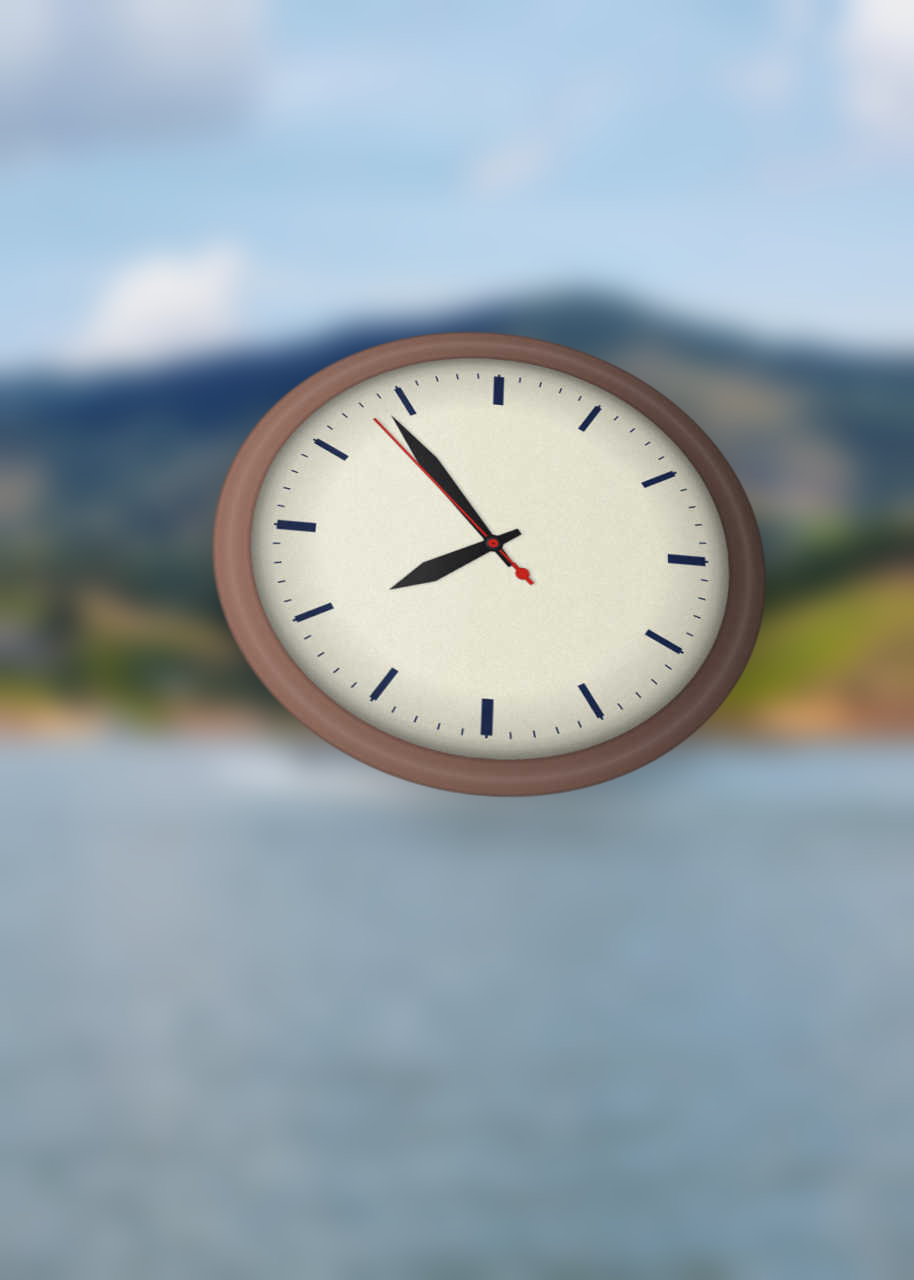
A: 7 h 53 min 53 s
